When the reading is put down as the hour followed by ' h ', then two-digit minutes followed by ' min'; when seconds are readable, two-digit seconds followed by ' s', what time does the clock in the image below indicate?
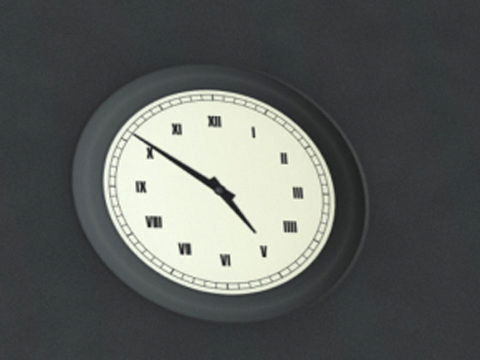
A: 4 h 51 min
